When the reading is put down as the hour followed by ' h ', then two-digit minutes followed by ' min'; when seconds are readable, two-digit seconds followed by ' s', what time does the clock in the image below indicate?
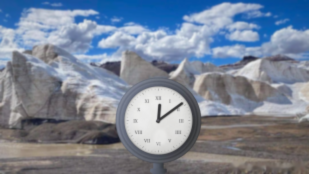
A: 12 h 09 min
